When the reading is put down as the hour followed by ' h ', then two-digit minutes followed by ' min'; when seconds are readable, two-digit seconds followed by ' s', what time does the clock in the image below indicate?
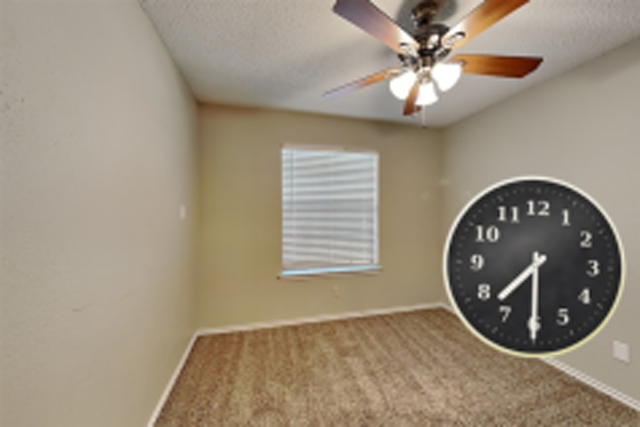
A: 7 h 30 min
